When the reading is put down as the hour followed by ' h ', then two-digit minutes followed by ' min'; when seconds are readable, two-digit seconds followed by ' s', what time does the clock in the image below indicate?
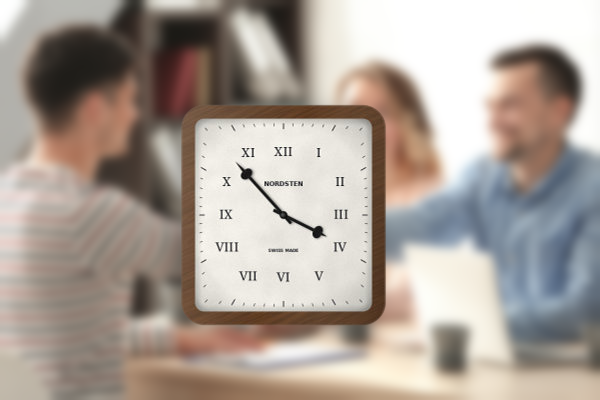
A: 3 h 53 min
